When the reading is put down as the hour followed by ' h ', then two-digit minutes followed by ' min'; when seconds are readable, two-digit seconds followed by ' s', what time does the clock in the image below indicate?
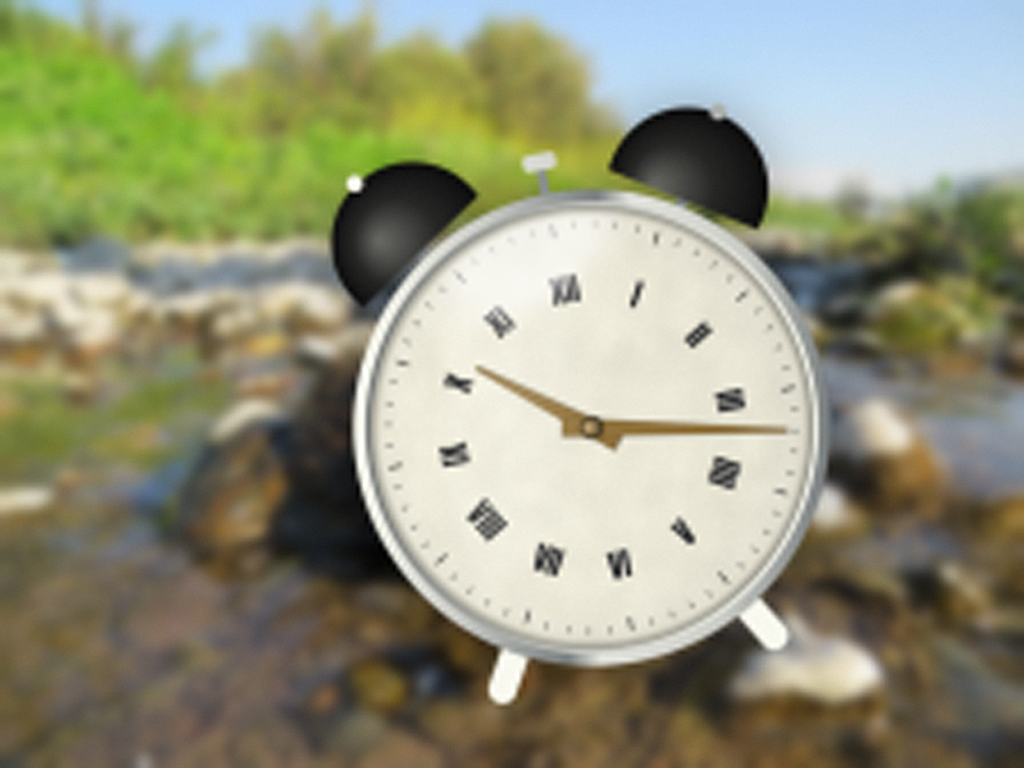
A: 10 h 17 min
